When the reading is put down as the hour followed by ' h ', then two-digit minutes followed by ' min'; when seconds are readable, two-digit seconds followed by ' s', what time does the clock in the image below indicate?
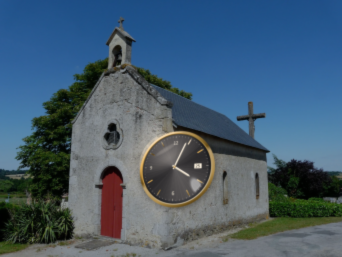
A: 4 h 04 min
